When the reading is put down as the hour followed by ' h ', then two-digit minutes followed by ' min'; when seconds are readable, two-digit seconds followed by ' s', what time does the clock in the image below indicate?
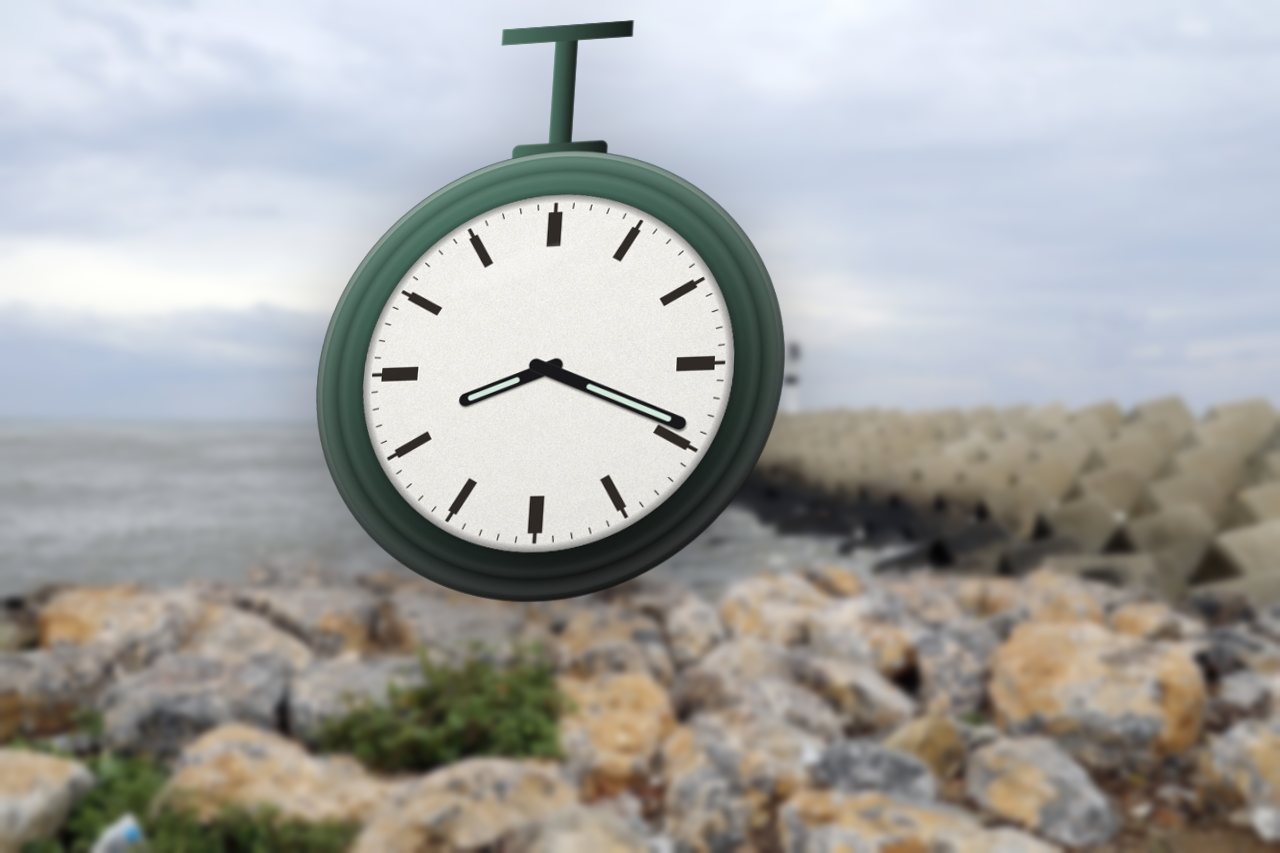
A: 8 h 19 min
